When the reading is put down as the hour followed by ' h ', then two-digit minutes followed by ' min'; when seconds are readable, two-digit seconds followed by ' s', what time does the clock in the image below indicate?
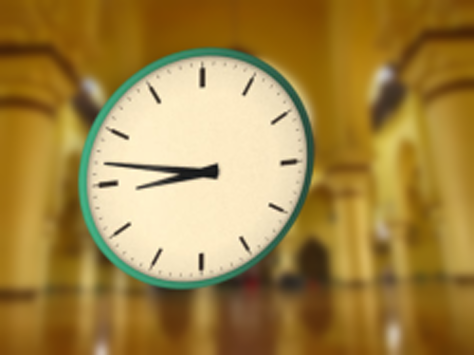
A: 8 h 47 min
